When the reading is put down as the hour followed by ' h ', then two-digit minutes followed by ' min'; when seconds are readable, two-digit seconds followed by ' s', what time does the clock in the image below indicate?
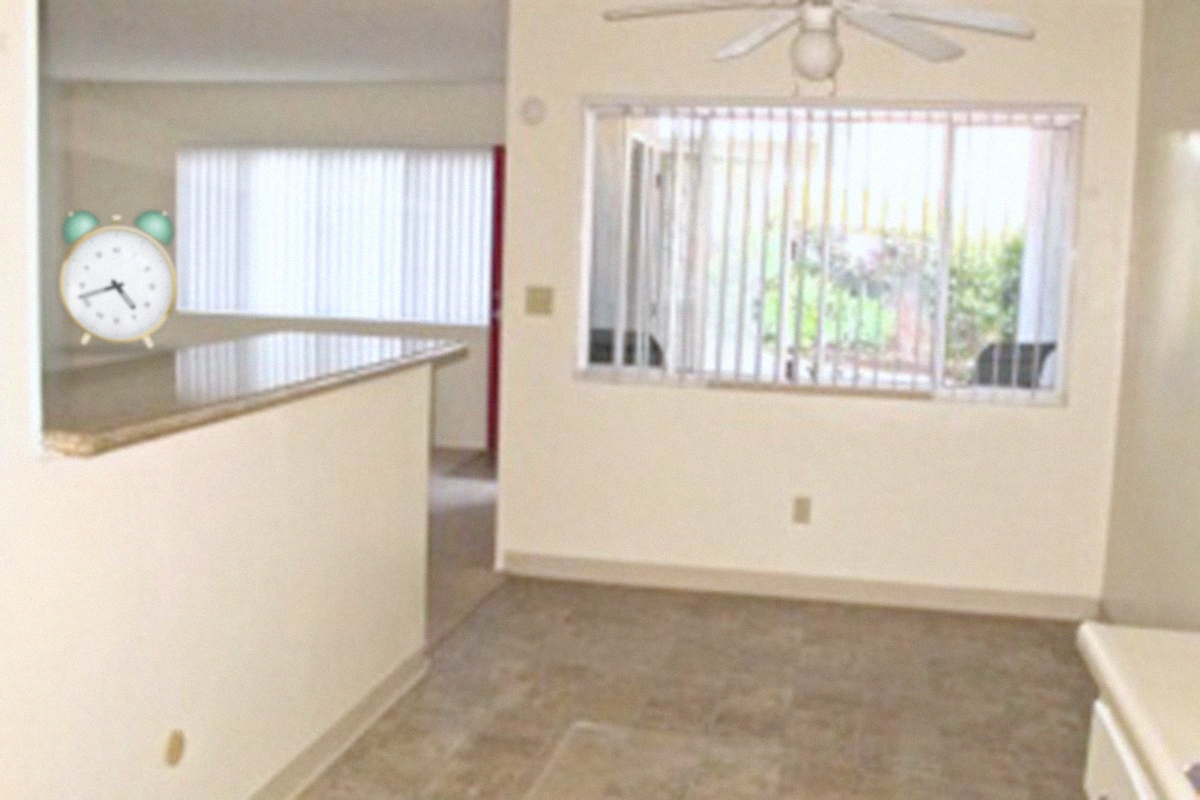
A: 4 h 42 min
